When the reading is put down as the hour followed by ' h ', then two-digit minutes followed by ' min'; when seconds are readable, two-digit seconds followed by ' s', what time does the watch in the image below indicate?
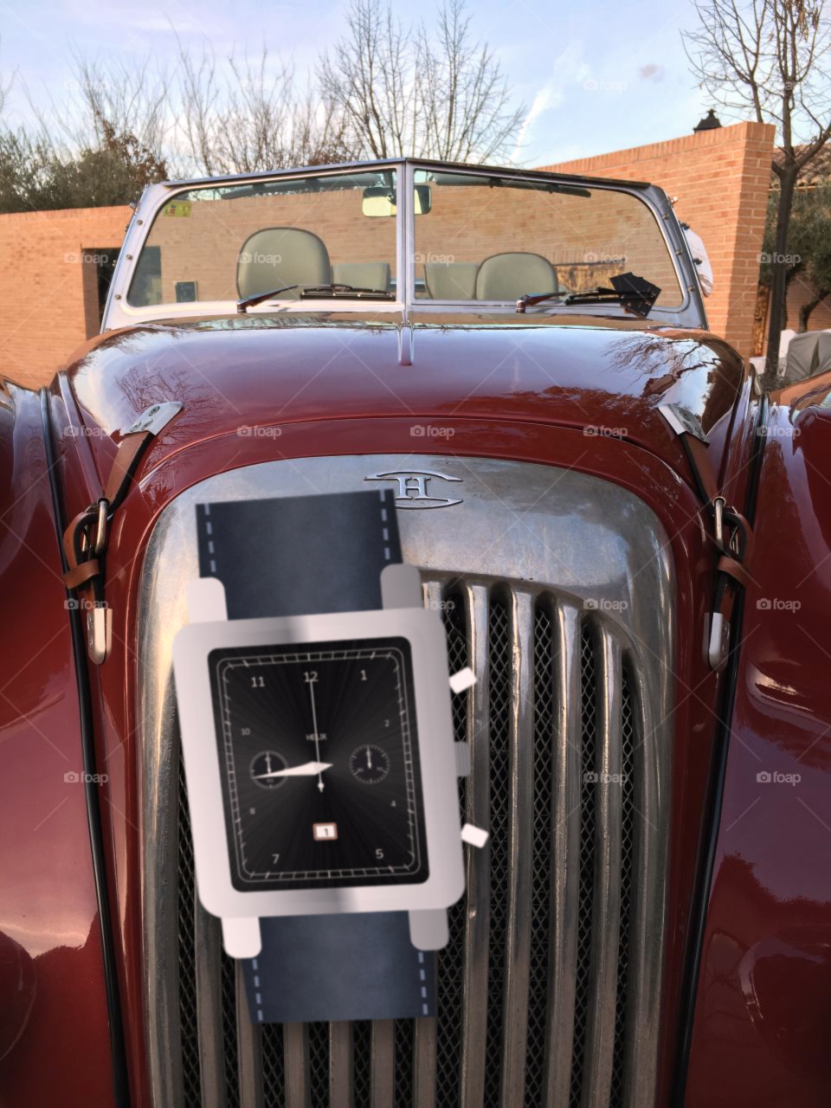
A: 8 h 44 min
